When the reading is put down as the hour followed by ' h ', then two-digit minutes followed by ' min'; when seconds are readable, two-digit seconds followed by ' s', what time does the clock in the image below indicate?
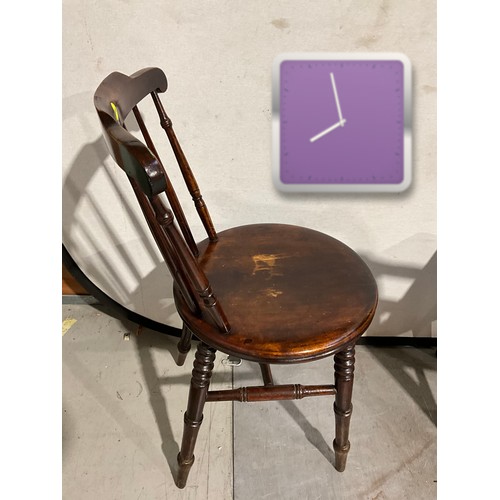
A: 7 h 58 min
